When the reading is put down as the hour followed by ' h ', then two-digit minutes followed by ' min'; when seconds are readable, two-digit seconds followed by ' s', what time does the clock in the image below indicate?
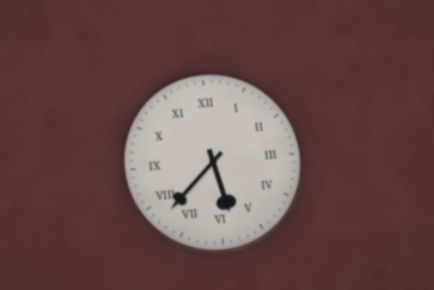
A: 5 h 38 min
